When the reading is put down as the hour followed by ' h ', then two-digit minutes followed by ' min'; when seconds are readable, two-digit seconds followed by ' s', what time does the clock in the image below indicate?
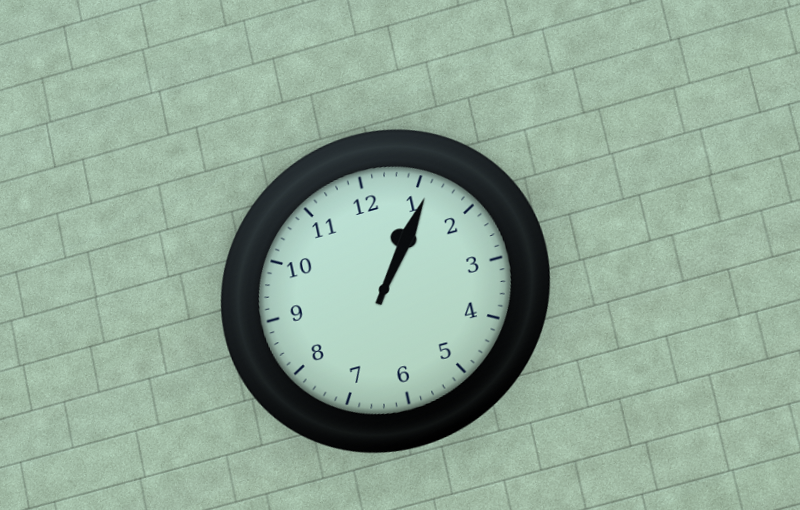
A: 1 h 06 min
